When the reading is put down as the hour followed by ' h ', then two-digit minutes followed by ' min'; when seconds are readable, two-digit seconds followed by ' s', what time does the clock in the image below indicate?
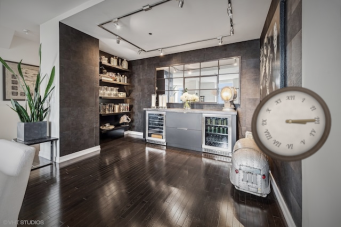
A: 3 h 15 min
